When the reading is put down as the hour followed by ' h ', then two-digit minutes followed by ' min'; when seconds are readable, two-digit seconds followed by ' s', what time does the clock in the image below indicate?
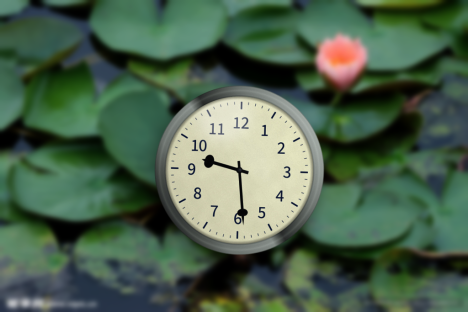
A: 9 h 29 min
